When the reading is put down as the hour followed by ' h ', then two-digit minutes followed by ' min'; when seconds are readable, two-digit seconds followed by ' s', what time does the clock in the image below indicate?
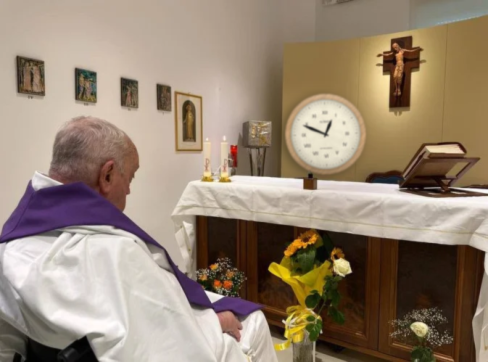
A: 12 h 49 min
